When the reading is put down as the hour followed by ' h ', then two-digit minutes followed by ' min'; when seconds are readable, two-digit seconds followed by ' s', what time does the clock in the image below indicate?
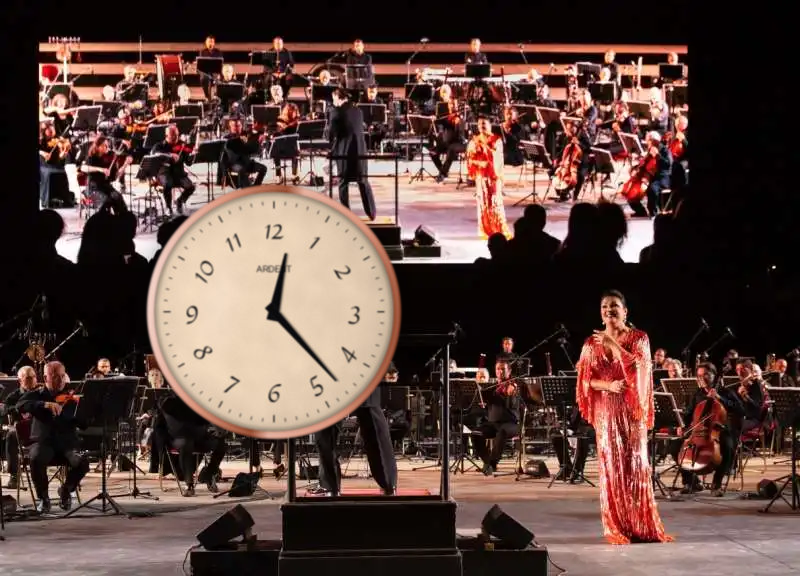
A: 12 h 23 min
